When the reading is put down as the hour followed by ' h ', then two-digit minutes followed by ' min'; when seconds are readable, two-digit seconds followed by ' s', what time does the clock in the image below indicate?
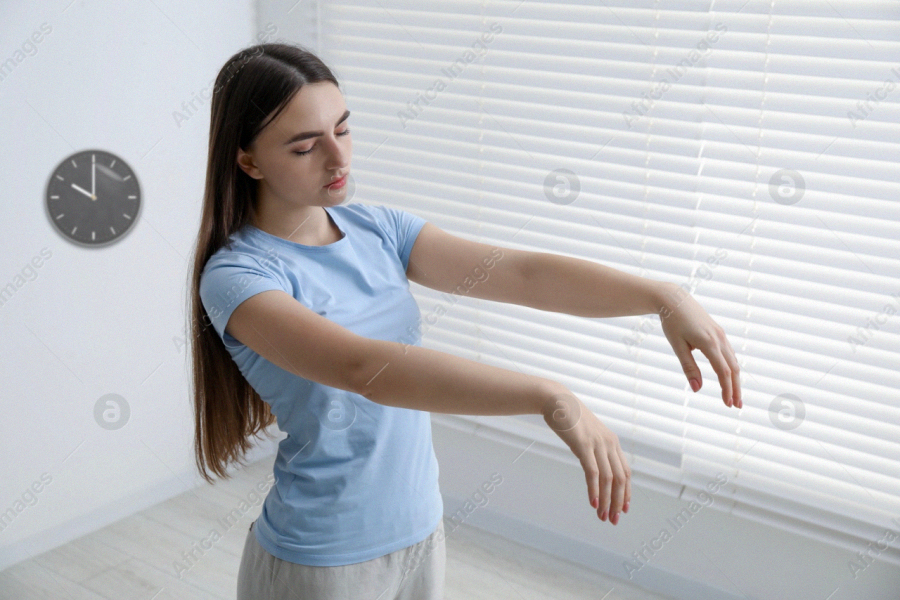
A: 10 h 00 min
